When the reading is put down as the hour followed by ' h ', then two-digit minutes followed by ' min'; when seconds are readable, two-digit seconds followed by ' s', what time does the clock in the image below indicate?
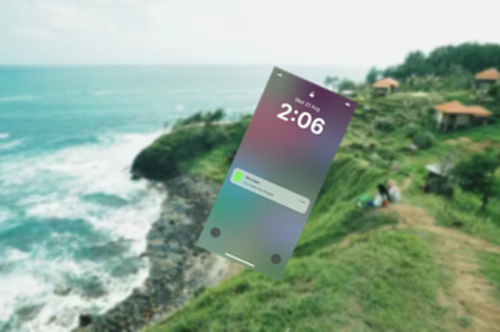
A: 2 h 06 min
